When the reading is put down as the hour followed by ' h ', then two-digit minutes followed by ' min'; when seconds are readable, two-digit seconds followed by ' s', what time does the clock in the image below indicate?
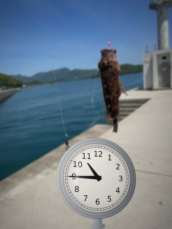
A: 10 h 45 min
